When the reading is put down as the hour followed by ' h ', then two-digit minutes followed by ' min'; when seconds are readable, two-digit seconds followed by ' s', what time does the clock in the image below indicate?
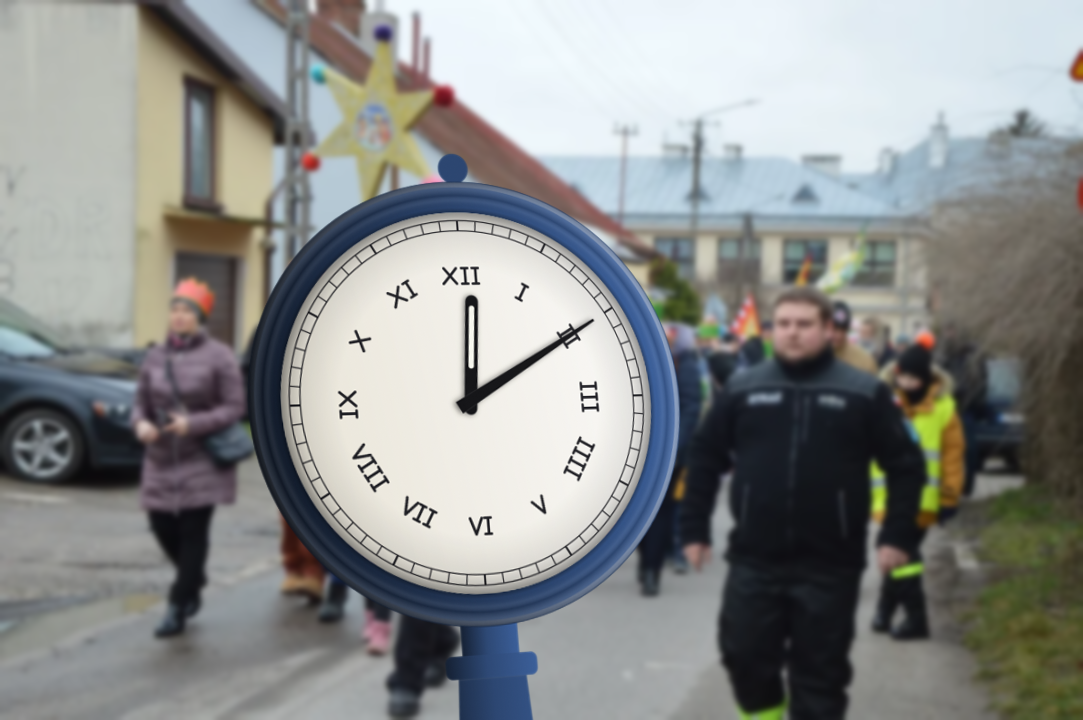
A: 12 h 10 min
